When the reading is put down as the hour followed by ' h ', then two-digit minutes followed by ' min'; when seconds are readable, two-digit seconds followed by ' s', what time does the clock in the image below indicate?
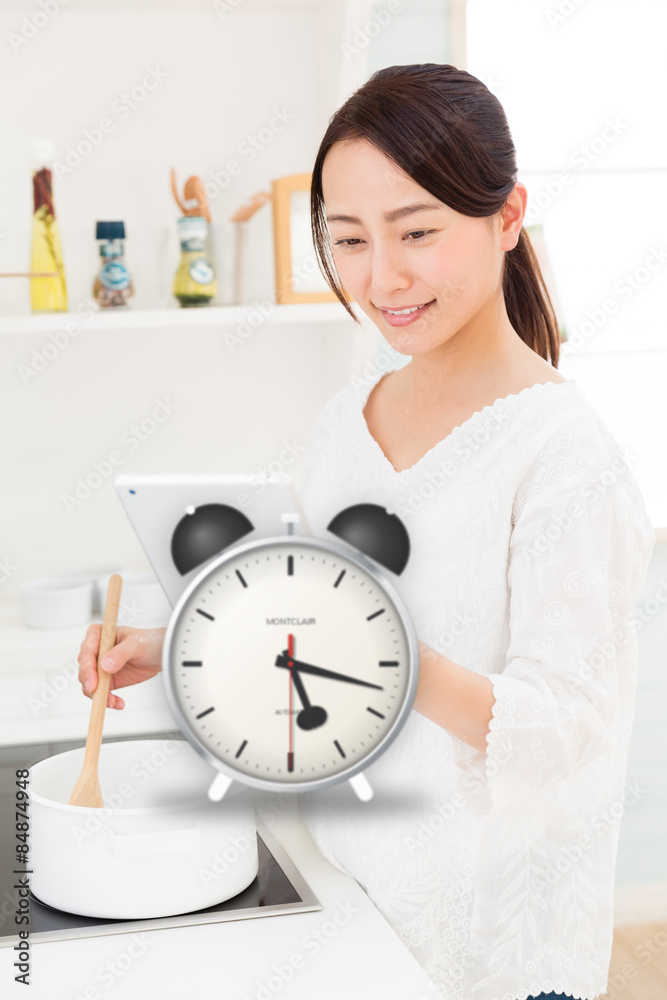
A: 5 h 17 min 30 s
